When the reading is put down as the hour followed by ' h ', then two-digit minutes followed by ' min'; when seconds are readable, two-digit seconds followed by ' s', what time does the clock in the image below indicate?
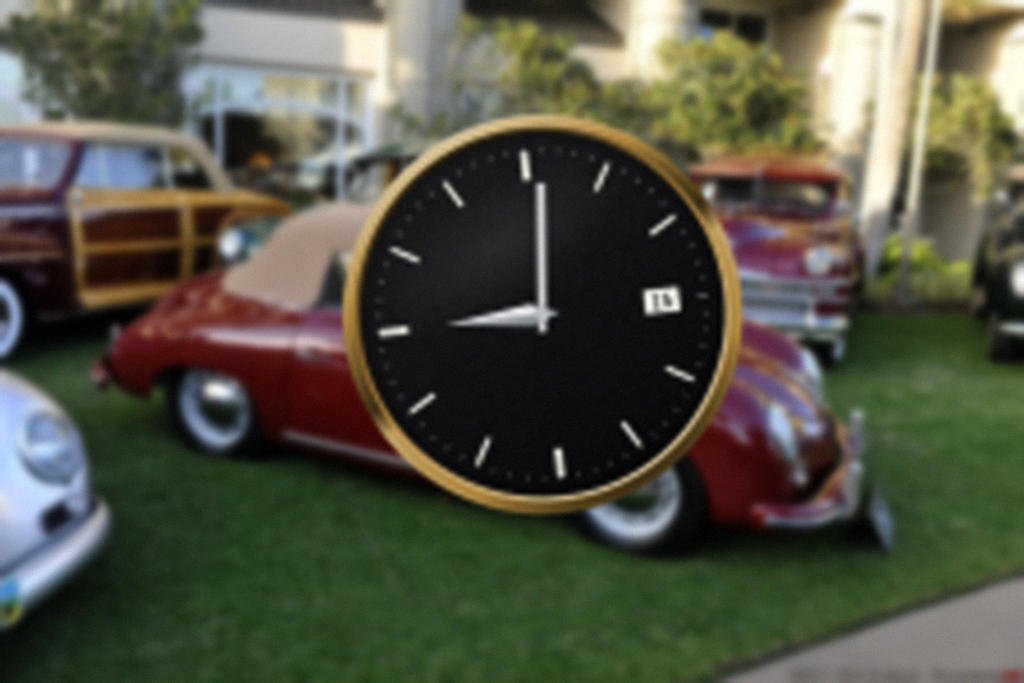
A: 9 h 01 min
